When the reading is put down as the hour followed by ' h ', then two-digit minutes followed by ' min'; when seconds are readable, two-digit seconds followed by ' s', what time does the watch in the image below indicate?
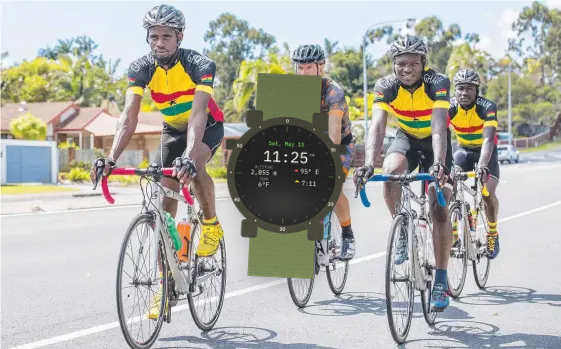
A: 11 h 25 min
